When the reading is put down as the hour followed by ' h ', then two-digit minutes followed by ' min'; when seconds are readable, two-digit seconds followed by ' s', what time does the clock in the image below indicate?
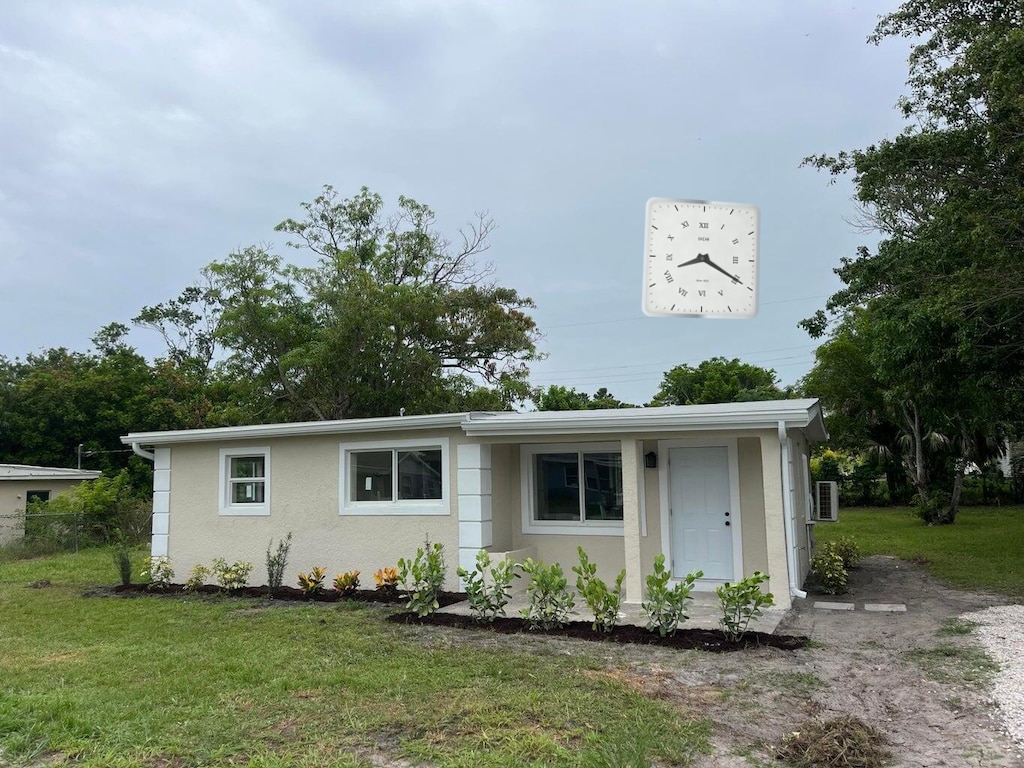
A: 8 h 20 min
